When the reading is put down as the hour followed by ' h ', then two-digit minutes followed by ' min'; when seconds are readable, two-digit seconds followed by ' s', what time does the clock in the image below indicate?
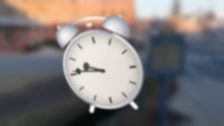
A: 9 h 46 min
